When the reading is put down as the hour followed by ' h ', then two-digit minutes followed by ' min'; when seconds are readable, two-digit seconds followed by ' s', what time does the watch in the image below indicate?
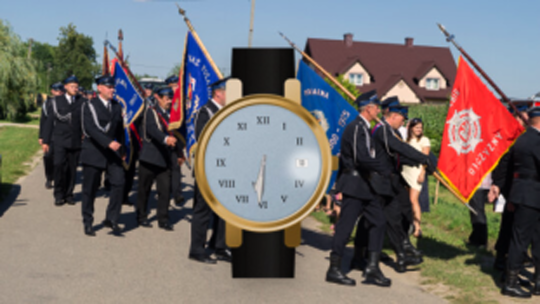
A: 6 h 31 min
